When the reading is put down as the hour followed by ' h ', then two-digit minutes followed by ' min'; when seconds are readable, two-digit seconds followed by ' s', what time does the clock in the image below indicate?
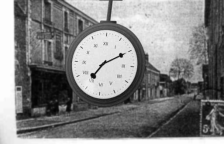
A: 7 h 10 min
